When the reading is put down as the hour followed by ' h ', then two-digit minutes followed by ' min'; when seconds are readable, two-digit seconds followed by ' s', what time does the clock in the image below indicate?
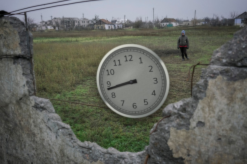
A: 8 h 43 min
